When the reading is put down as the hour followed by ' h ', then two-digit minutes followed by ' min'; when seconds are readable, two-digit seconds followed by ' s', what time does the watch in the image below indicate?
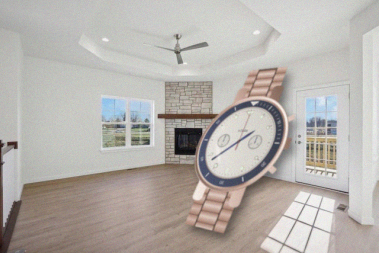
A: 1 h 38 min
